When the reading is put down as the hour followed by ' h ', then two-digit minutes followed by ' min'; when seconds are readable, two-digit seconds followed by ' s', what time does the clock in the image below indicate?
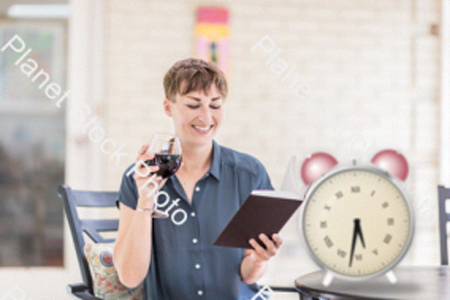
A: 5 h 32 min
